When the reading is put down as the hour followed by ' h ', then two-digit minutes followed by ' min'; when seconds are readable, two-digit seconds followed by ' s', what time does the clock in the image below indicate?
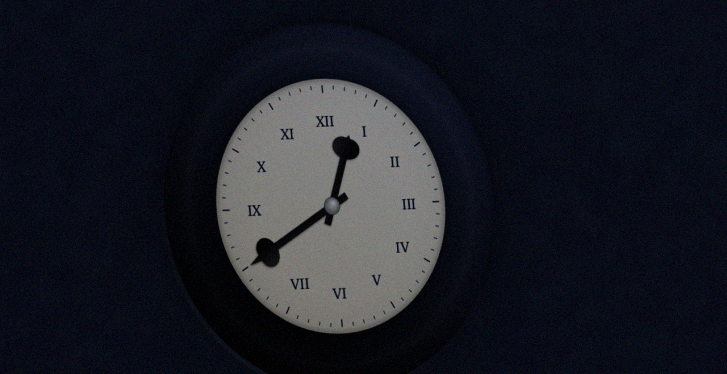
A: 12 h 40 min
